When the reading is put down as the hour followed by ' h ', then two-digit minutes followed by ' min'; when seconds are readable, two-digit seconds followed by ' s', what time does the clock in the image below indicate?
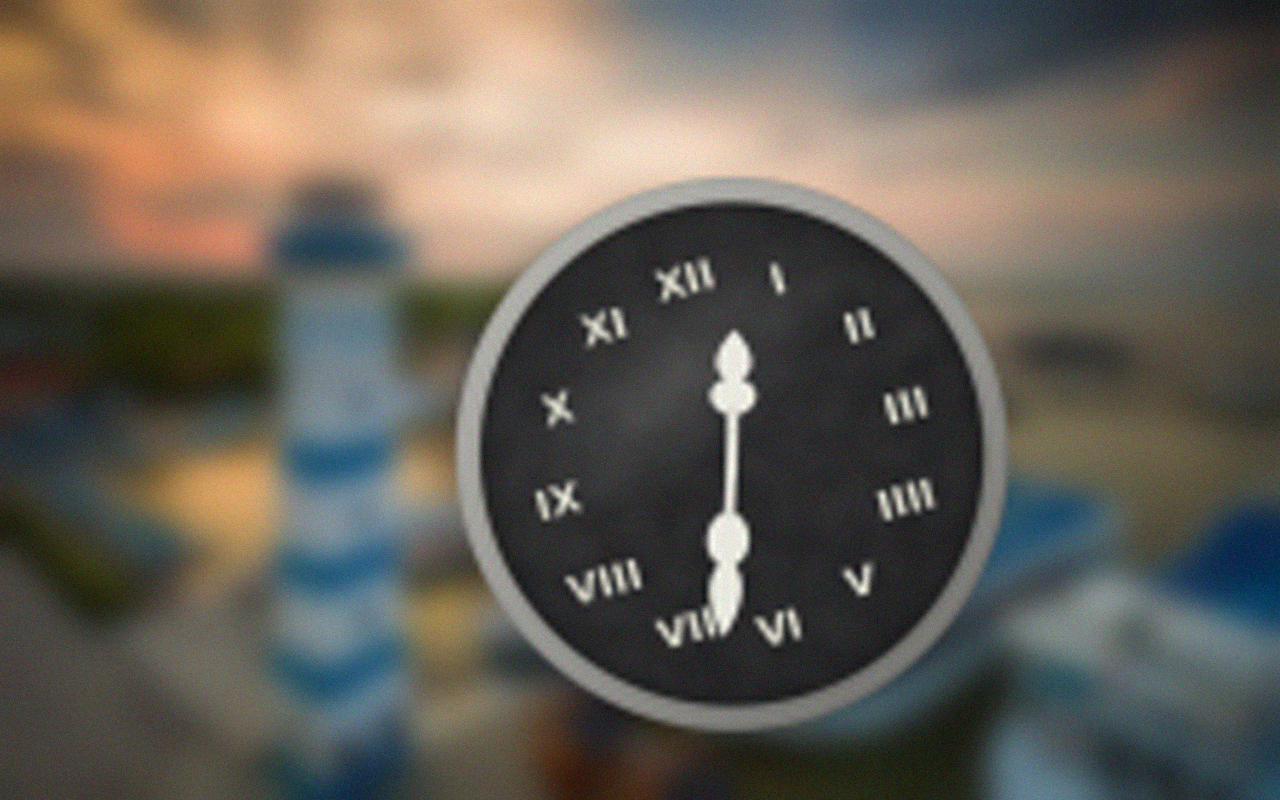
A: 12 h 33 min
